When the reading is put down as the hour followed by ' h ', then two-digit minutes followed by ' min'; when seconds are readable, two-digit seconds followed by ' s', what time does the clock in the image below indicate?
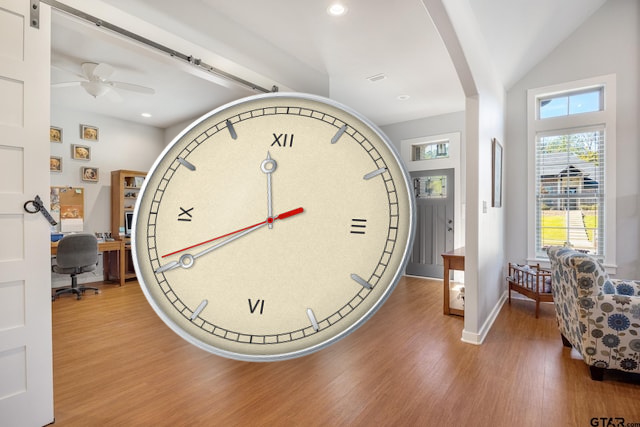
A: 11 h 39 min 41 s
